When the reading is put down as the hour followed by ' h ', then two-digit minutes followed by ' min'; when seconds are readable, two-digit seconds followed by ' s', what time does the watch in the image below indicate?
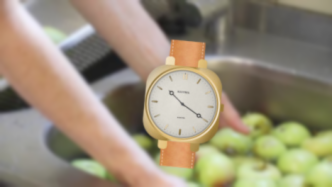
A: 10 h 20 min
